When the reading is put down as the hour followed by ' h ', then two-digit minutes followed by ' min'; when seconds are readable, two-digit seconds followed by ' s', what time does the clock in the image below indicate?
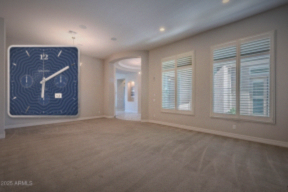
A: 6 h 10 min
